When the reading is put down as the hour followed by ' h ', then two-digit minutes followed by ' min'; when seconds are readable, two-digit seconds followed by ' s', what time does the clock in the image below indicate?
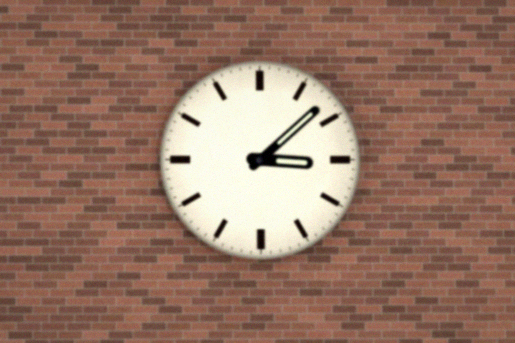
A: 3 h 08 min
